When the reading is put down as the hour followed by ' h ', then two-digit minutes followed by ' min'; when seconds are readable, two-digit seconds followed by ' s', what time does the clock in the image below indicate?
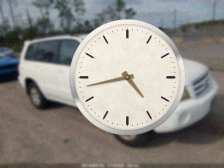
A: 4 h 43 min
